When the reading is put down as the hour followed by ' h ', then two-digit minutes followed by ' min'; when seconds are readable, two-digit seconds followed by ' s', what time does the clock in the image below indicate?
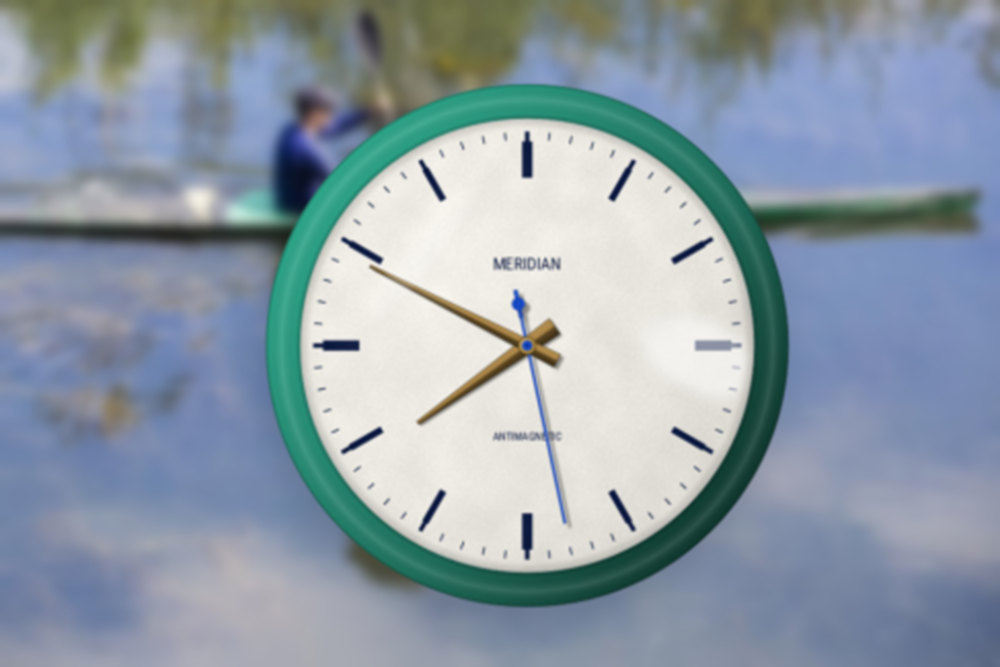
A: 7 h 49 min 28 s
